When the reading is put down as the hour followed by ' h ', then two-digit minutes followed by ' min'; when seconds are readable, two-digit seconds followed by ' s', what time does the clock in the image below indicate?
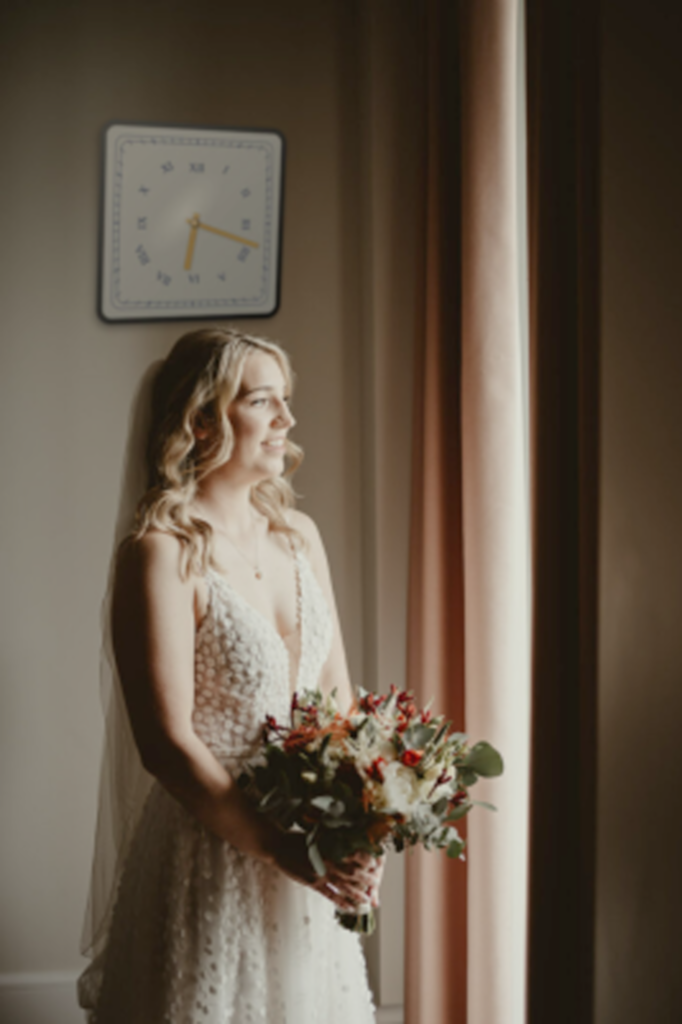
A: 6 h 18 min
